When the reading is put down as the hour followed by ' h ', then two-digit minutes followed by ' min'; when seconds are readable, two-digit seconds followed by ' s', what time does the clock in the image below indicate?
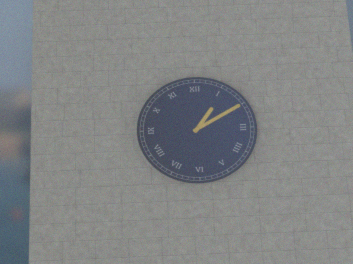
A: 1 h 10 min
